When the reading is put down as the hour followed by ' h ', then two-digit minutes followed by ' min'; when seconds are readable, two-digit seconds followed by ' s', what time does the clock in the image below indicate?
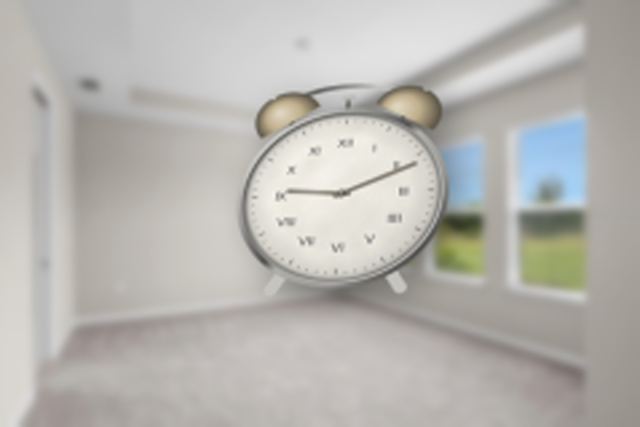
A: 9 h 11 min
